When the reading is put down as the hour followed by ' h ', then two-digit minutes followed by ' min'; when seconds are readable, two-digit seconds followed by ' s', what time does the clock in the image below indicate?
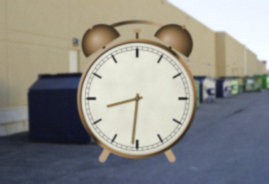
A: 8 h 31 min
